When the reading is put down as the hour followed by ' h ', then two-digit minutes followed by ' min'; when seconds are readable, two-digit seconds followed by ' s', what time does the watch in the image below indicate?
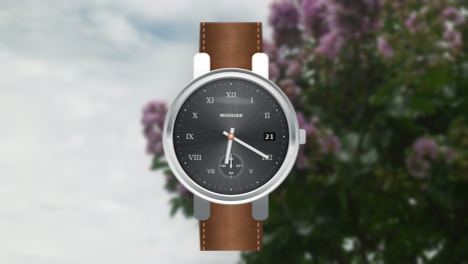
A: 6 h 20 min
